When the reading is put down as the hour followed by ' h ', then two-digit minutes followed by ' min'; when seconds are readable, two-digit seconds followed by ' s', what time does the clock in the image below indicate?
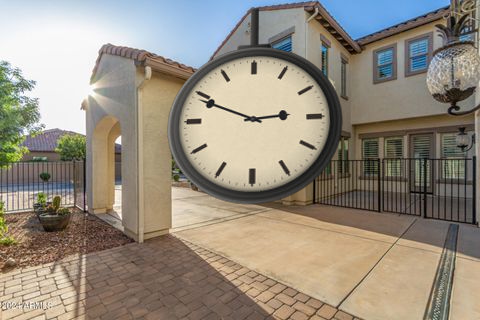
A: 2 h 49 min
